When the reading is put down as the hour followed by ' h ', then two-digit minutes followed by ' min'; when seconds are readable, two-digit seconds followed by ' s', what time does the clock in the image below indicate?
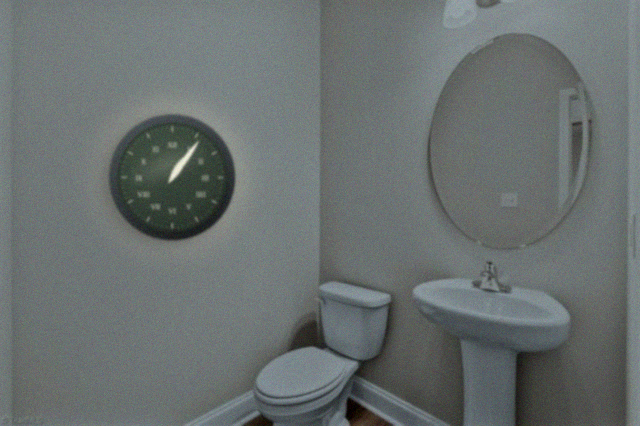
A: 1 h 06 min
